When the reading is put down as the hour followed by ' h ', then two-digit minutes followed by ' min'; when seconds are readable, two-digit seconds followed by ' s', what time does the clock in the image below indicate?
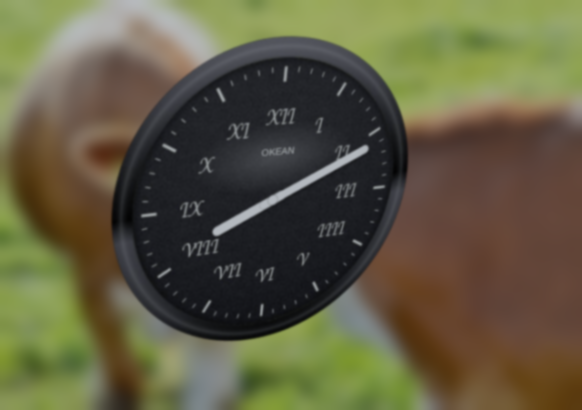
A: 8 h 11 min
